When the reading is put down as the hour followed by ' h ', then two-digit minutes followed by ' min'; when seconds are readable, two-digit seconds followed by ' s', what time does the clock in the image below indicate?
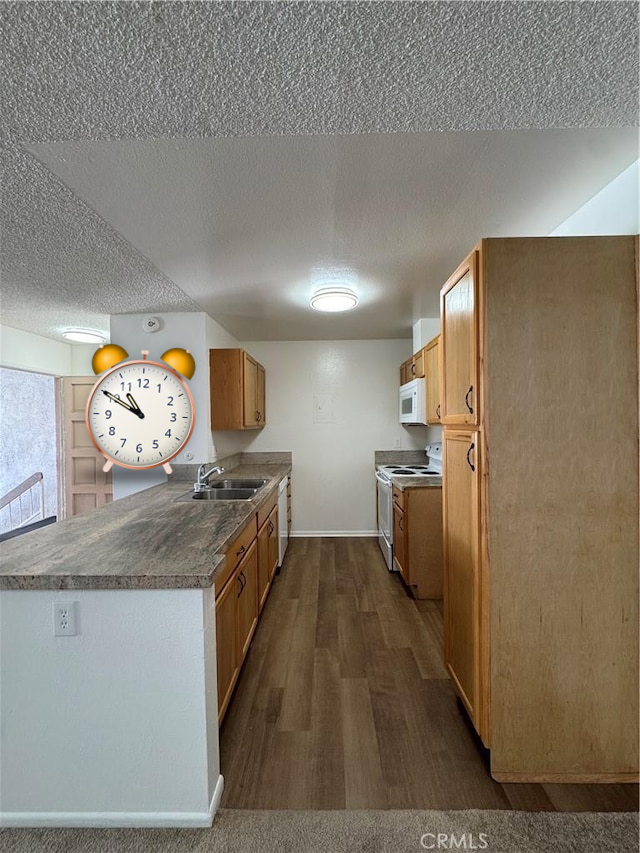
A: 10 h 50 min
